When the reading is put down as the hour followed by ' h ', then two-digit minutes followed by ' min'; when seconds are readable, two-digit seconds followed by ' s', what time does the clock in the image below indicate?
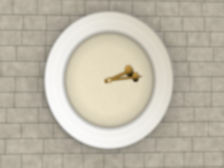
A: 2 h 14 min
